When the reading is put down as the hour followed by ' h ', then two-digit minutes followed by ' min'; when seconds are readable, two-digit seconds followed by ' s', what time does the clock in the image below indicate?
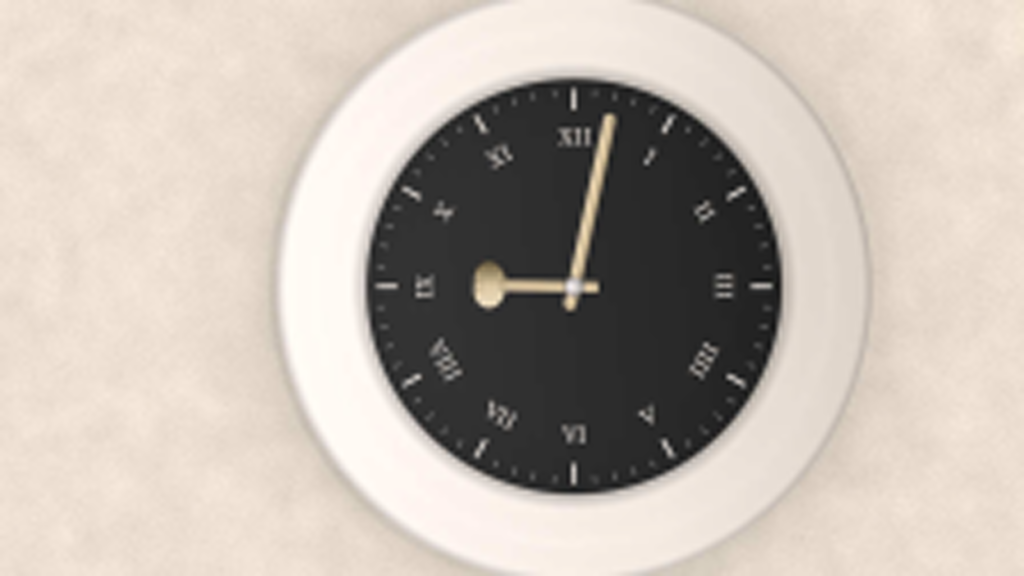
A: 9 h 02 min
